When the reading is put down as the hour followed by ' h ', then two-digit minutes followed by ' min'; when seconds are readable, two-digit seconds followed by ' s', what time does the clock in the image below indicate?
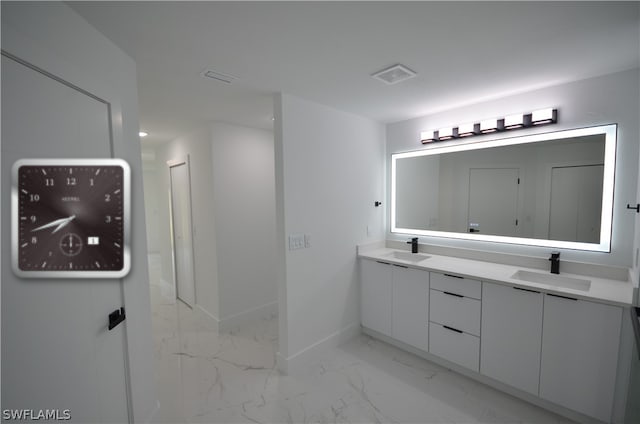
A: 7 h 42 min
